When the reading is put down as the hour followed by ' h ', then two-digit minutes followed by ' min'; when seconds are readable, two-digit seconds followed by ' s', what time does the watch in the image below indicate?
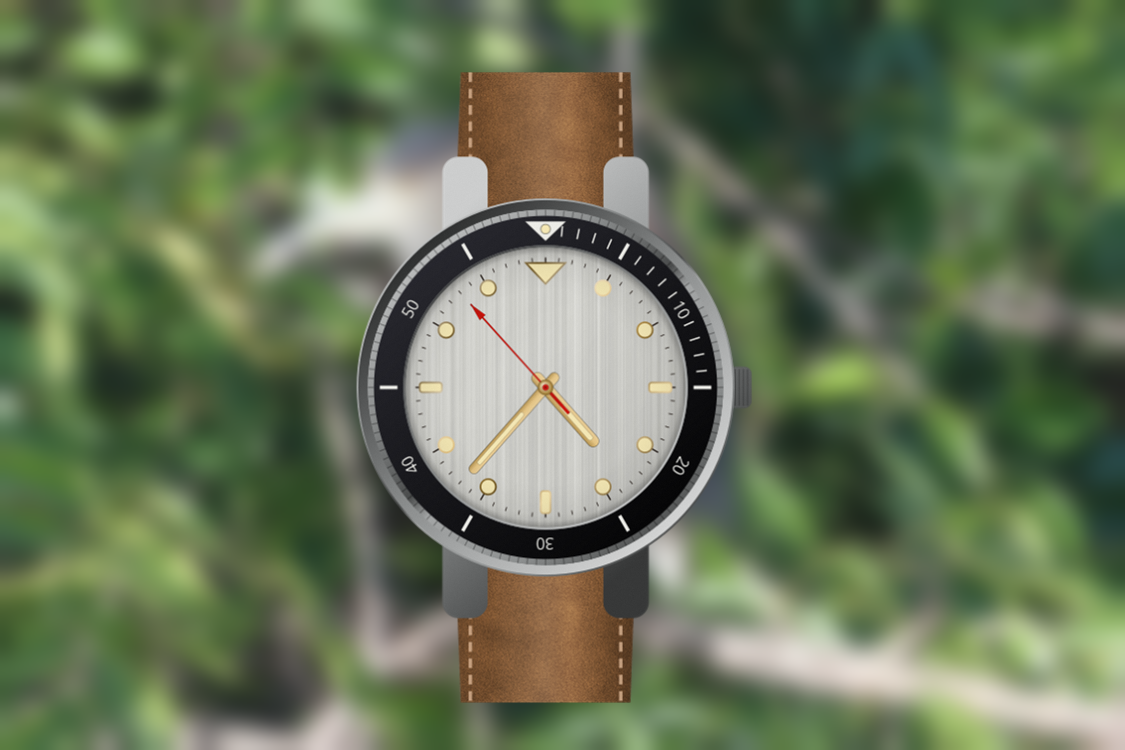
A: 4 h 36 min 53 s
